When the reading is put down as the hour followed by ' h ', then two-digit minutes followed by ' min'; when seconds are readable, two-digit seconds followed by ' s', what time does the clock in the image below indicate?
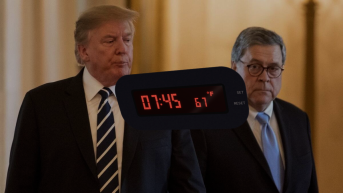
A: 7 h 45 min
